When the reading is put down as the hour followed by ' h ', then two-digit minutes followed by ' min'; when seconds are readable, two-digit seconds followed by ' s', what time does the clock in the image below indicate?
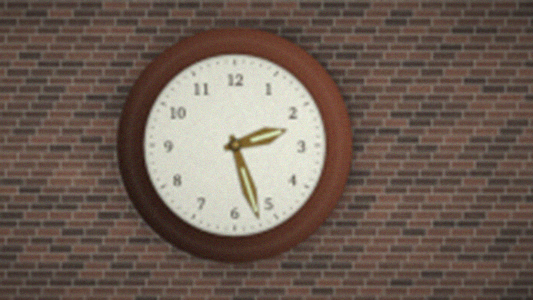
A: 2 h 27 min
